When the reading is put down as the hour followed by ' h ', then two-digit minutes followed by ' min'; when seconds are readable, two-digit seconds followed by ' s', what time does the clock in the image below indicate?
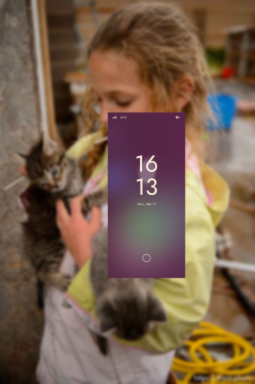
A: 16 h 13 min
